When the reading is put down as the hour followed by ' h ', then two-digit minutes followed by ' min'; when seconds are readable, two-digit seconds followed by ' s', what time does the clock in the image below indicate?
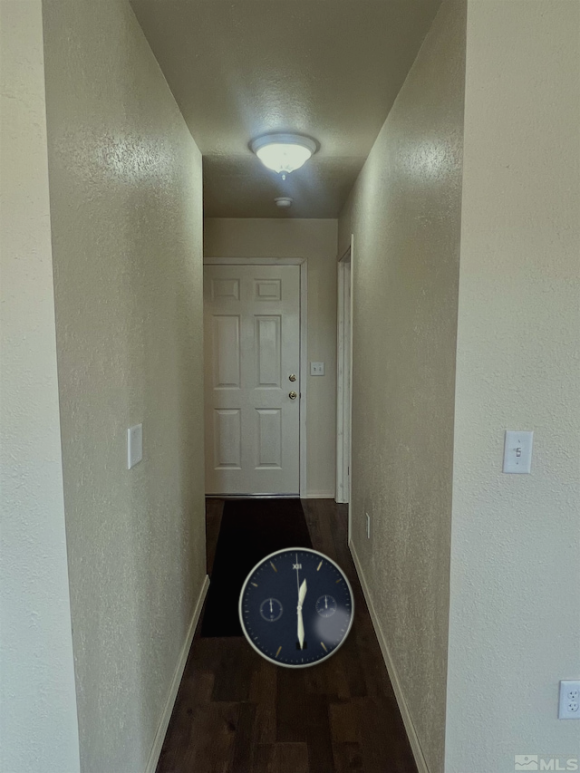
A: 12 h 30 min
